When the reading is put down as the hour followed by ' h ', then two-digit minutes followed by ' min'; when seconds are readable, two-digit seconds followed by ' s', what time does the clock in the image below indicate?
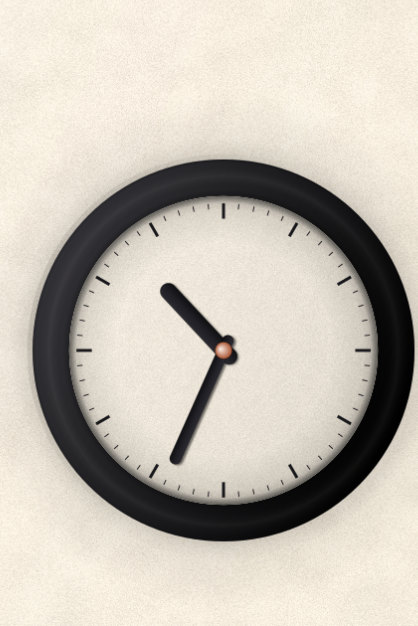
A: 10 h 34 min
